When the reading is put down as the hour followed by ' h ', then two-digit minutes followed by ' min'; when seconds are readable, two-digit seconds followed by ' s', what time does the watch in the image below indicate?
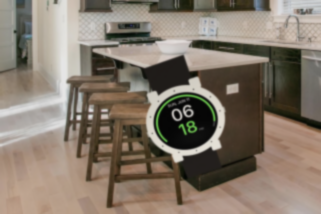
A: 6 h 18 min
